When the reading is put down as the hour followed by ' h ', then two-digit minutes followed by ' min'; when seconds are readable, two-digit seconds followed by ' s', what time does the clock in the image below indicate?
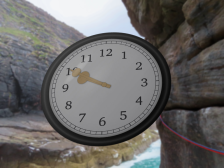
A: 9 h 50 min
